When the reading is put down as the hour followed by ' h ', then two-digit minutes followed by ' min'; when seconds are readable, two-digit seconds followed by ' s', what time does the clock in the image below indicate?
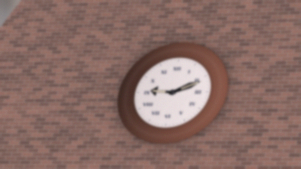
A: 9 h 11 min
